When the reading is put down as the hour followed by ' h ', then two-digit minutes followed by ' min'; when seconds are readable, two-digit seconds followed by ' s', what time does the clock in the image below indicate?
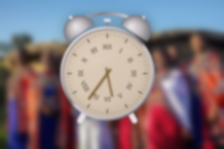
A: 5 h 36 min
